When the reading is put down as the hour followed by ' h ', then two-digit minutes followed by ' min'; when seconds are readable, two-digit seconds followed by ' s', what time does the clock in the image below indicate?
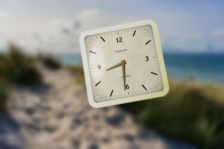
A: 8 h 31 min
